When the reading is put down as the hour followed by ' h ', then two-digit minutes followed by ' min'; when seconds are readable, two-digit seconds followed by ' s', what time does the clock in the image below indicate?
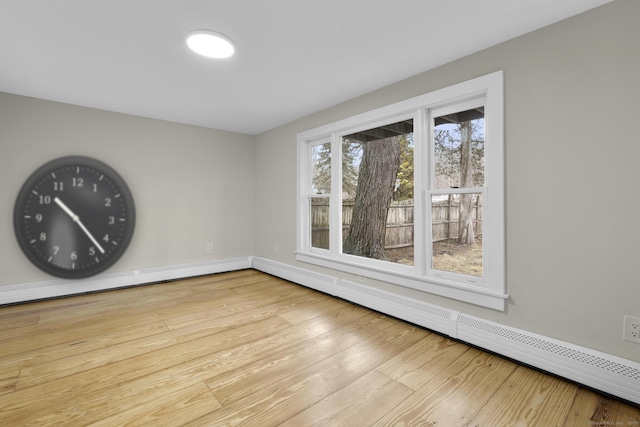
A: 10 h 23 min
